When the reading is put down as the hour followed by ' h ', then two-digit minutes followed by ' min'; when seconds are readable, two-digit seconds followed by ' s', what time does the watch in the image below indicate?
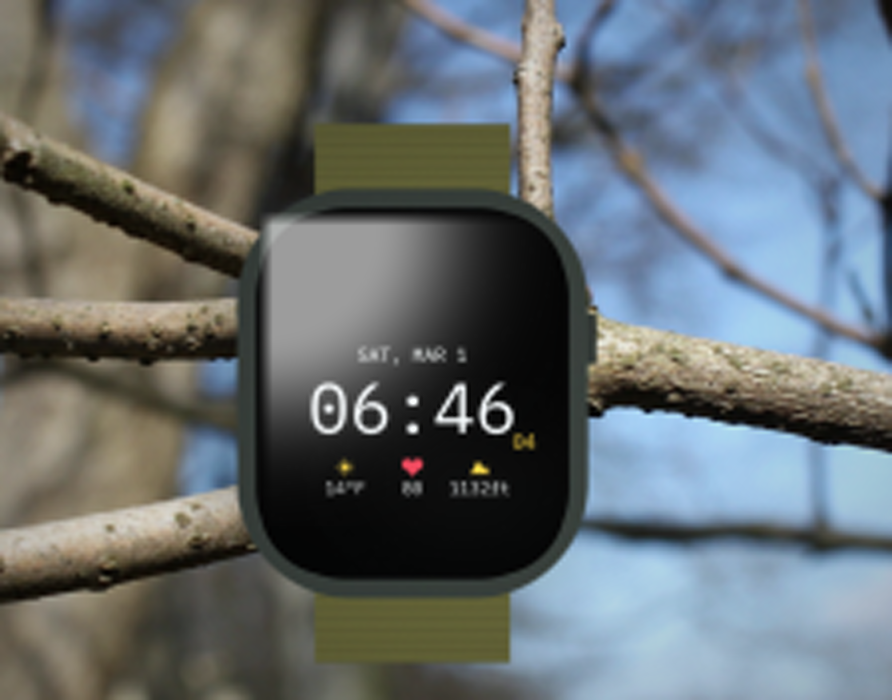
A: 6 h 46 min
